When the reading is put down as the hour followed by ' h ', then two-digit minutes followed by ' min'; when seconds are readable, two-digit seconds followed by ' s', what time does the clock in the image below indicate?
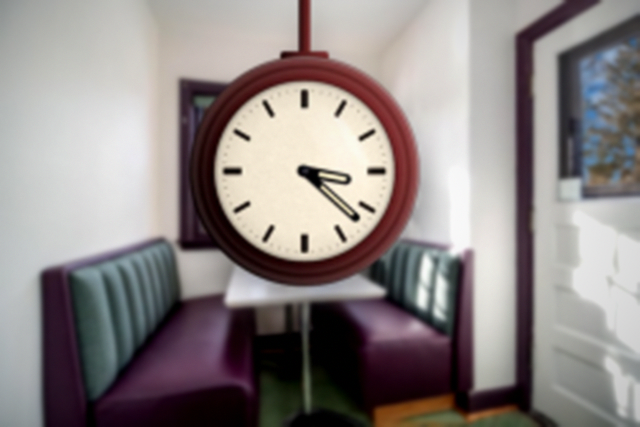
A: 3 h 22 min
